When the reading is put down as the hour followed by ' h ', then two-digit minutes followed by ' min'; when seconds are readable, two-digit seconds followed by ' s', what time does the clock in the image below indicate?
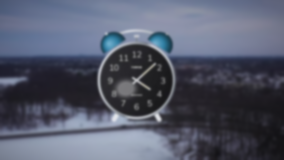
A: 4 h 08 min
